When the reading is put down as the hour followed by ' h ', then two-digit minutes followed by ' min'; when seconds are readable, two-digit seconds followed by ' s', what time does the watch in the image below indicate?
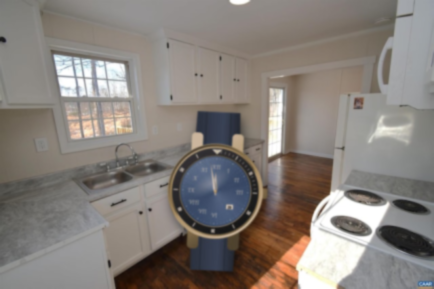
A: 11 h 58 min
